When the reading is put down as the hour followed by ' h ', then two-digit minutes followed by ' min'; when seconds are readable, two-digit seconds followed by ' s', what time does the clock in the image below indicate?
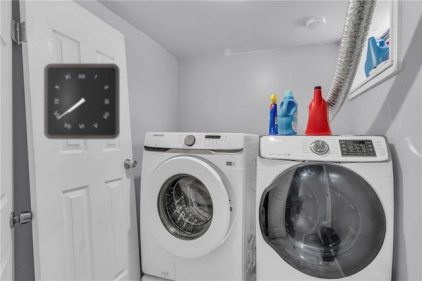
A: 7 h 39 min
